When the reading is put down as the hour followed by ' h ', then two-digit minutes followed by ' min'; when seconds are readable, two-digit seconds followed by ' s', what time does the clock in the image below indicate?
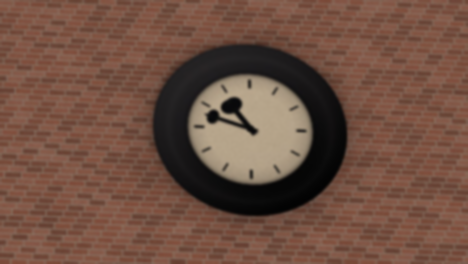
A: 10 h 48 min
